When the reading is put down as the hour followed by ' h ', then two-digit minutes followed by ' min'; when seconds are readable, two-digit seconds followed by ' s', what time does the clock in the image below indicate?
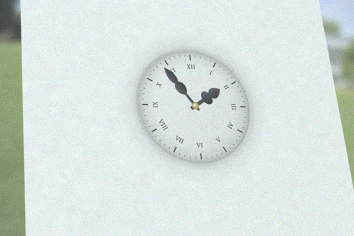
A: 1 h 54 min
